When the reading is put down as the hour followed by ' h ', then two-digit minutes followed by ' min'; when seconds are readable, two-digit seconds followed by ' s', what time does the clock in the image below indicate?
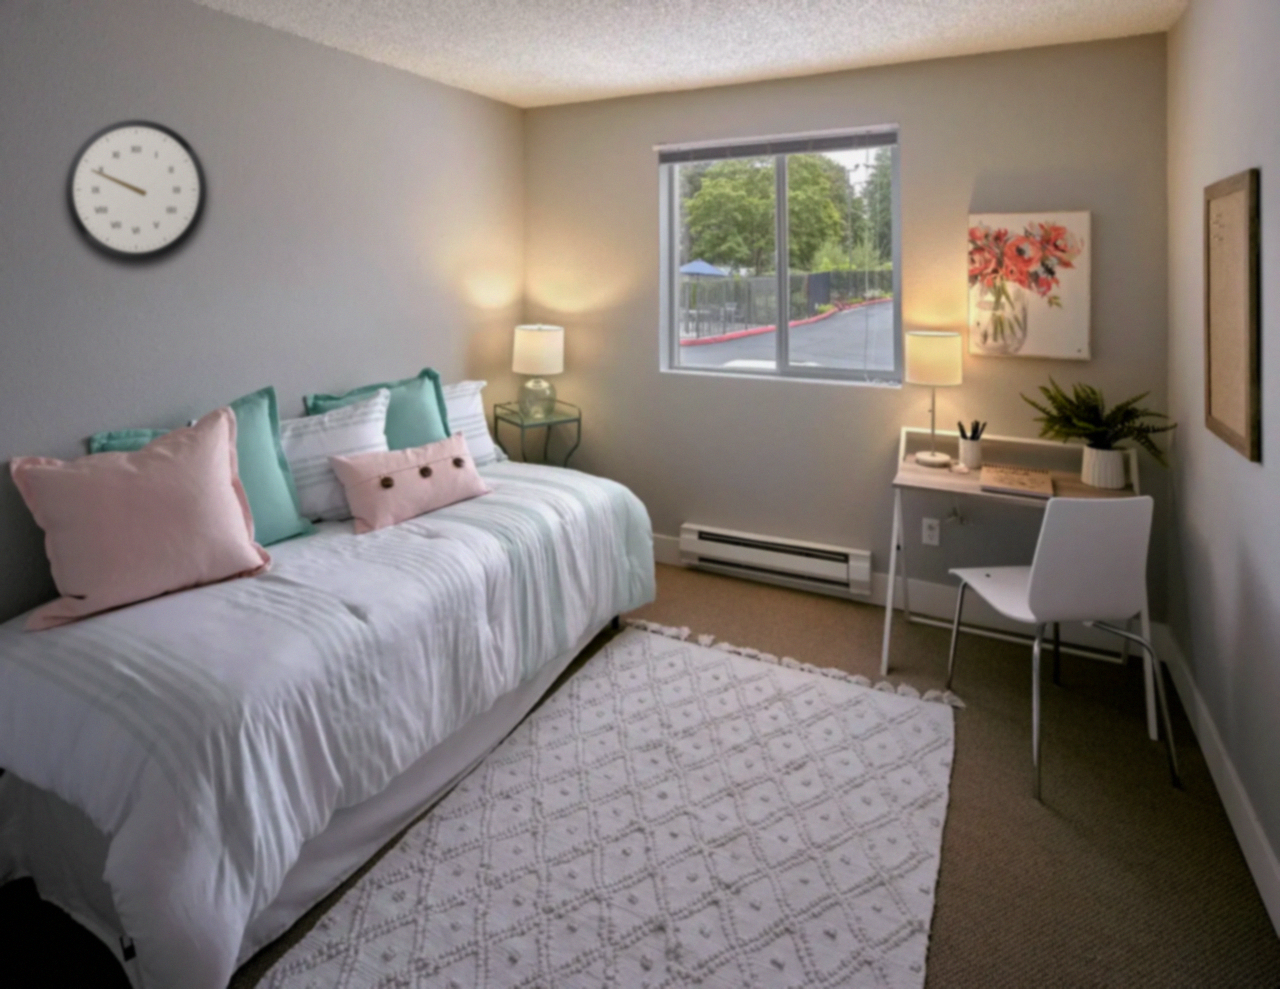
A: 9 h 49 min
